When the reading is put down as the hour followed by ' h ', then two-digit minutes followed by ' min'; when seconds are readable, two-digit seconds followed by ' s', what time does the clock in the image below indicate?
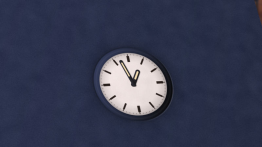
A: 12 h 57 min
